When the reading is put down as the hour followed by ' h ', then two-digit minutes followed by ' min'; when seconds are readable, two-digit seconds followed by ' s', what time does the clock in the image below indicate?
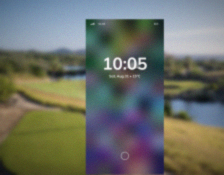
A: 10 h 05 min
